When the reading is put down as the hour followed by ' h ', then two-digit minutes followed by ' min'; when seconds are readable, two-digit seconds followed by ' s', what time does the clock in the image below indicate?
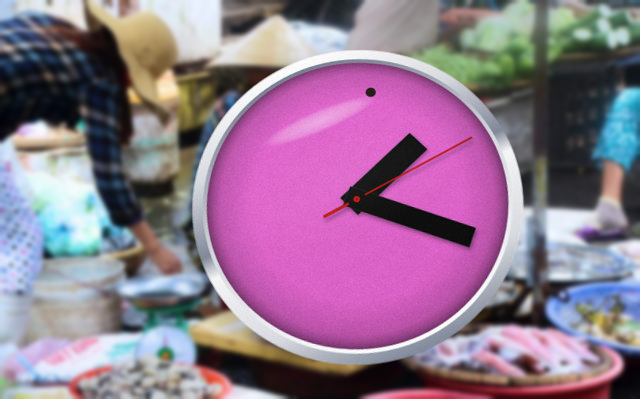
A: 1 h 17 min 09 s
